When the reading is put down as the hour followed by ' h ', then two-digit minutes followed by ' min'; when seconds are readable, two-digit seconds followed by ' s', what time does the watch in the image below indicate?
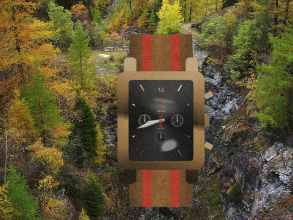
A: 8 h 42 min
